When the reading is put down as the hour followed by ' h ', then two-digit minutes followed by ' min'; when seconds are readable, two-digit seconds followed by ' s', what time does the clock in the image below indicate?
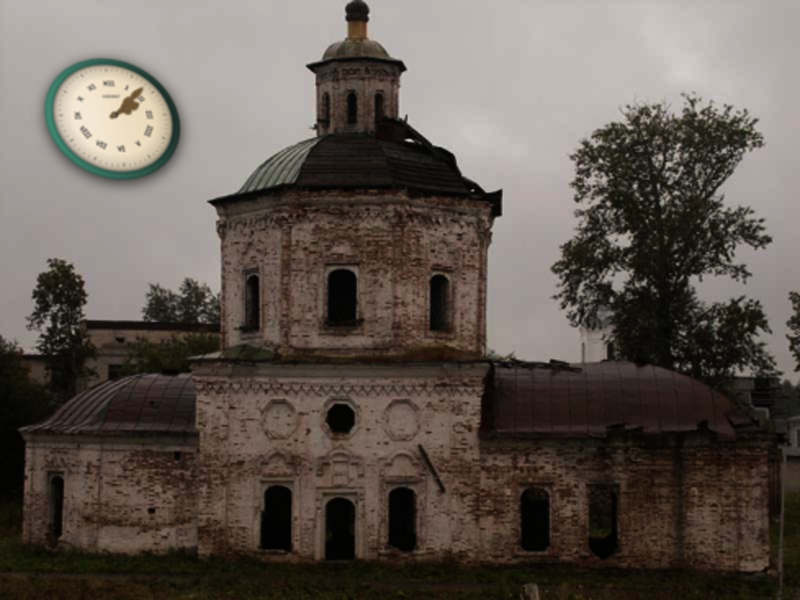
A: 2 h 08 min
